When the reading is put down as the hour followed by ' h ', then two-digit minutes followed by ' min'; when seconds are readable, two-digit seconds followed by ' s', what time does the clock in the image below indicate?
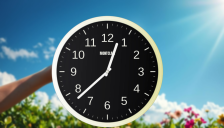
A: 12 h 38 min
